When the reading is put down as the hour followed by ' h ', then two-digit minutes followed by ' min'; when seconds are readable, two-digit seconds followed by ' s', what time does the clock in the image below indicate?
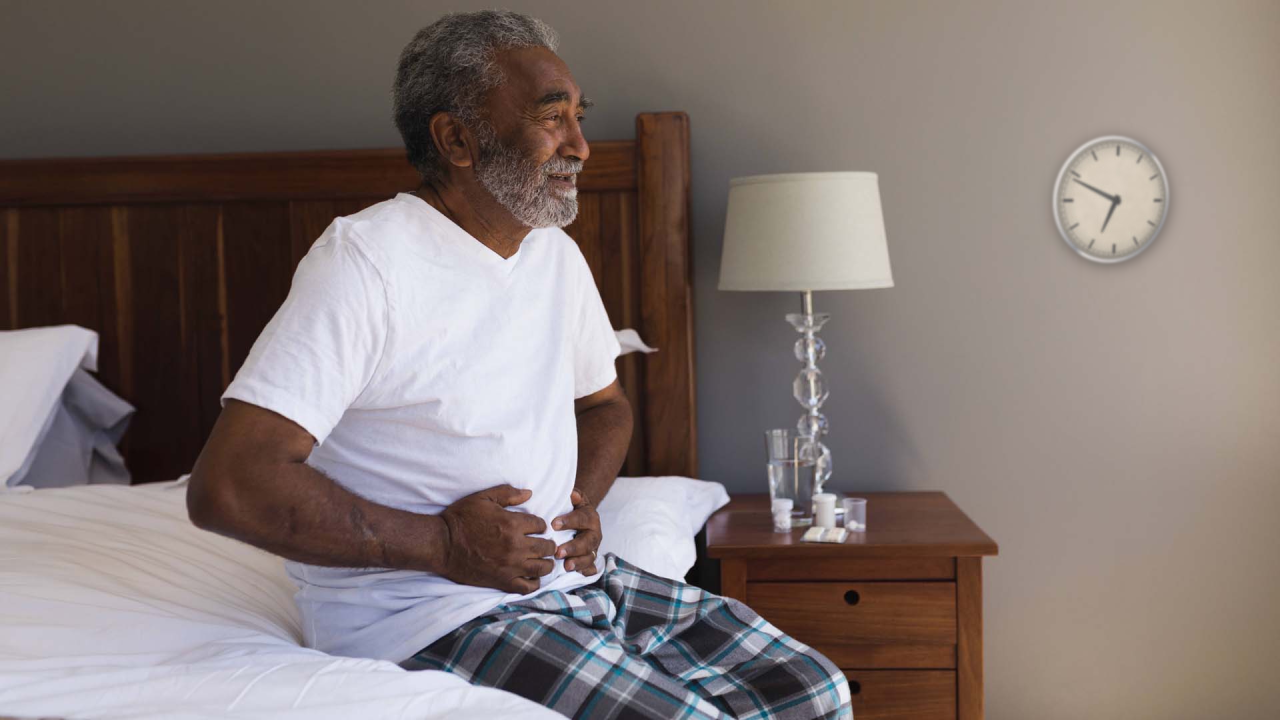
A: 6 h 49 min
